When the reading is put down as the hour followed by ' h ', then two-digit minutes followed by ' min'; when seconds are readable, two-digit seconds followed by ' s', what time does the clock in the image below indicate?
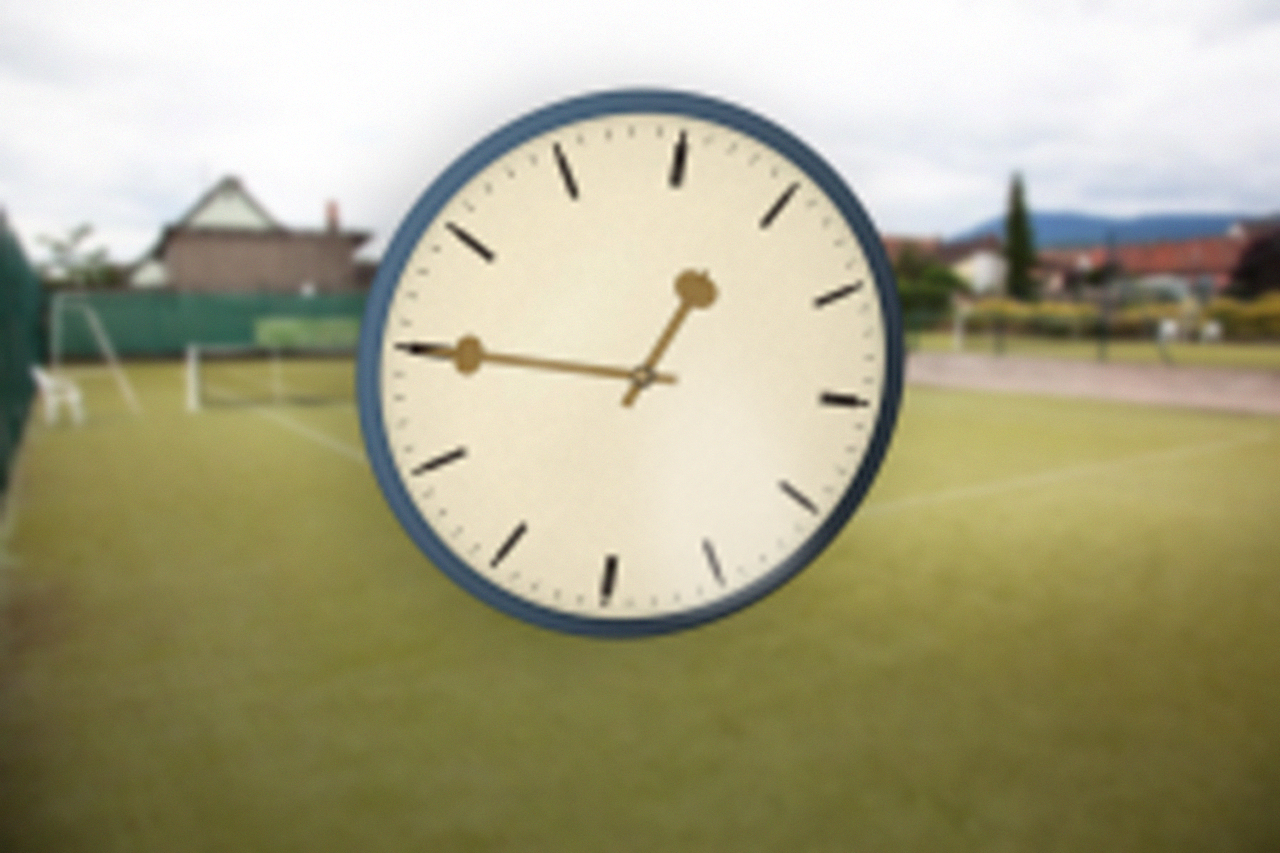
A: 12 h 45 min
